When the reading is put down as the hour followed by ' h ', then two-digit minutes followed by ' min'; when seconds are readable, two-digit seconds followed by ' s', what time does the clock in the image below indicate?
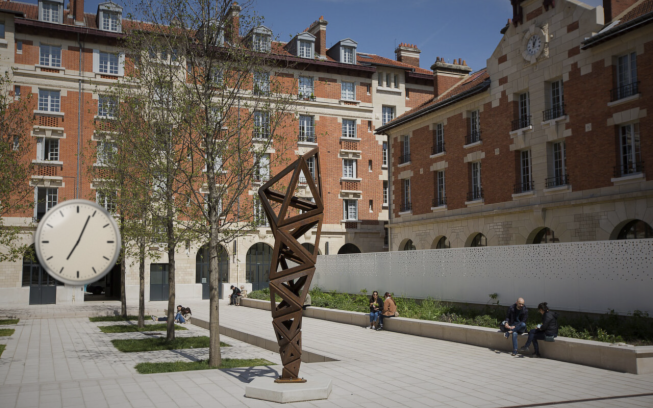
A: 7 h 04 min
